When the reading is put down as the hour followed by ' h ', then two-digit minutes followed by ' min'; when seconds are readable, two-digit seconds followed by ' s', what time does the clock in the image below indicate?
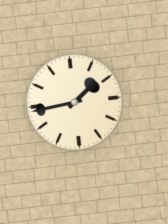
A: 1 h 44 min
